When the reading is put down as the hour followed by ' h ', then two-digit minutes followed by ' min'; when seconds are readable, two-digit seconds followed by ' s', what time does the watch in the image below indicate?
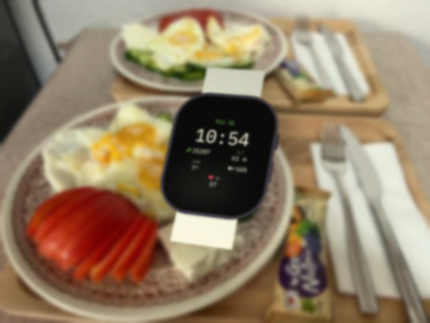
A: 10 h 54 min
